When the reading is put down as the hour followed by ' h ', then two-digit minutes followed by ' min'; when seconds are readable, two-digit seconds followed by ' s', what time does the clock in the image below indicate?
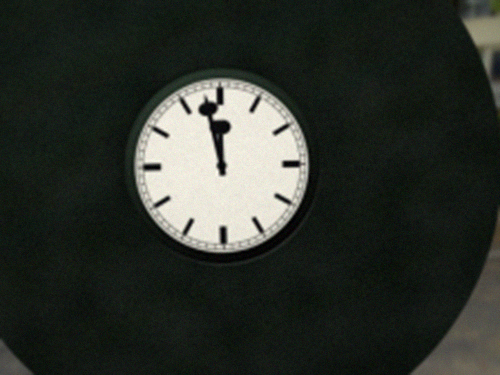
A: 11 h 58 min
